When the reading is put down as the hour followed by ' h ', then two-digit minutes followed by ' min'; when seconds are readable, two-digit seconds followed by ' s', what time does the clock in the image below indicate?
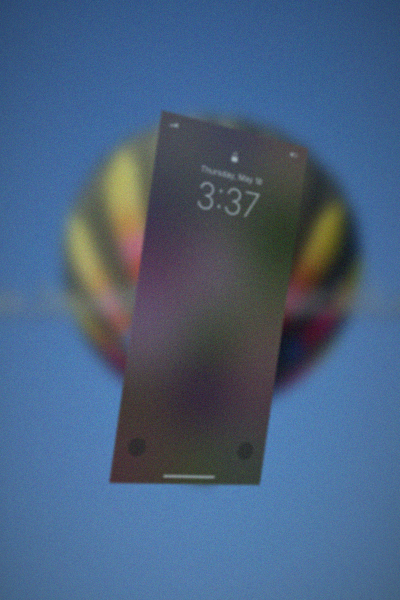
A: 3 h 37 min
